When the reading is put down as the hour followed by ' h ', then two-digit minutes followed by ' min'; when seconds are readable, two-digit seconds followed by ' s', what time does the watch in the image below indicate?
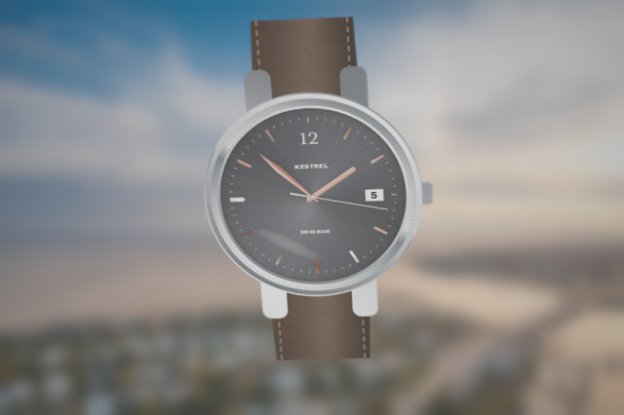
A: 1 h 52 min 17 s
